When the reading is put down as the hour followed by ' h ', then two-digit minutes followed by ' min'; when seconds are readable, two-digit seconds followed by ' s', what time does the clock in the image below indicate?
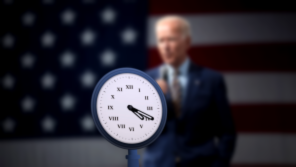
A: 4 h 19 min
